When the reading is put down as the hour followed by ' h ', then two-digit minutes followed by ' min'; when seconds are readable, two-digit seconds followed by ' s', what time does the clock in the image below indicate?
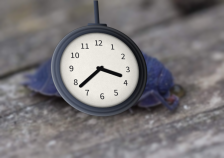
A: 3 h 38 min
